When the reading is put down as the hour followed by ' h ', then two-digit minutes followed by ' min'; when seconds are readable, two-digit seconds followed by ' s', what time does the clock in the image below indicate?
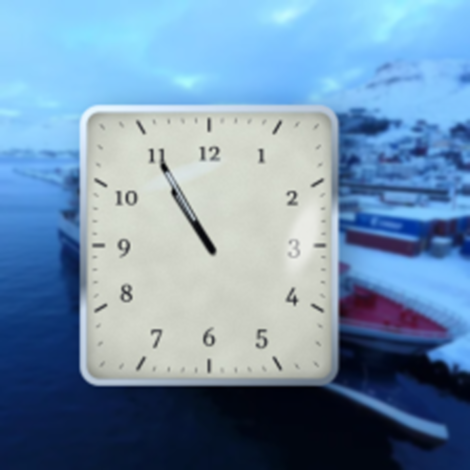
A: 10 h 55 min
